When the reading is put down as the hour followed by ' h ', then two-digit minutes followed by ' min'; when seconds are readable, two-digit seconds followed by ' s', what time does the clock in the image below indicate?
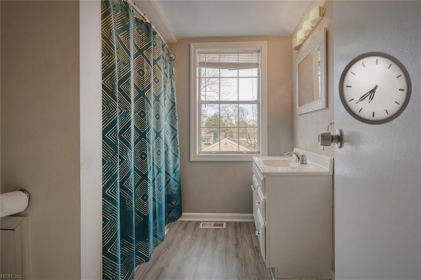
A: 6 h 38 min
